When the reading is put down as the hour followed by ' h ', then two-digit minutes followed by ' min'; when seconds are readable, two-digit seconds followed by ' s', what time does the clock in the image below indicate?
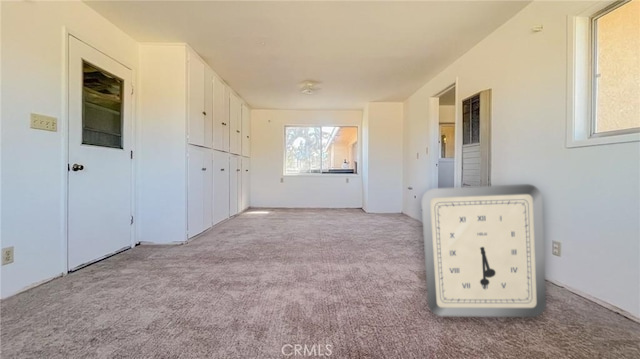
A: 5 h 30 min
